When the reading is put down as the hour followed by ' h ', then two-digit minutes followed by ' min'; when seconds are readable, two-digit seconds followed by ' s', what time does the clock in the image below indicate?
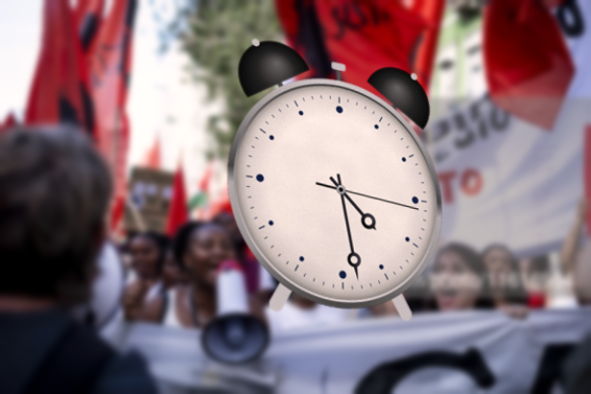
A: 4 h 28 min 16 s
